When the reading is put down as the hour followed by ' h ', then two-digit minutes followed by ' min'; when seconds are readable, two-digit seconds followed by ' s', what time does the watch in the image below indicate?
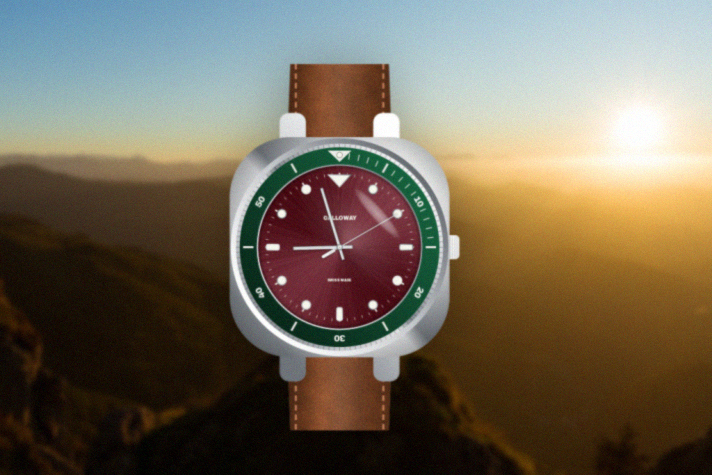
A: 8 h 57 min 10 s
